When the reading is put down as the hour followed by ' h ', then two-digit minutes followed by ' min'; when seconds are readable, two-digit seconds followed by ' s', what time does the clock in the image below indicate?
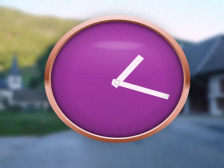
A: 1 h 18 min
